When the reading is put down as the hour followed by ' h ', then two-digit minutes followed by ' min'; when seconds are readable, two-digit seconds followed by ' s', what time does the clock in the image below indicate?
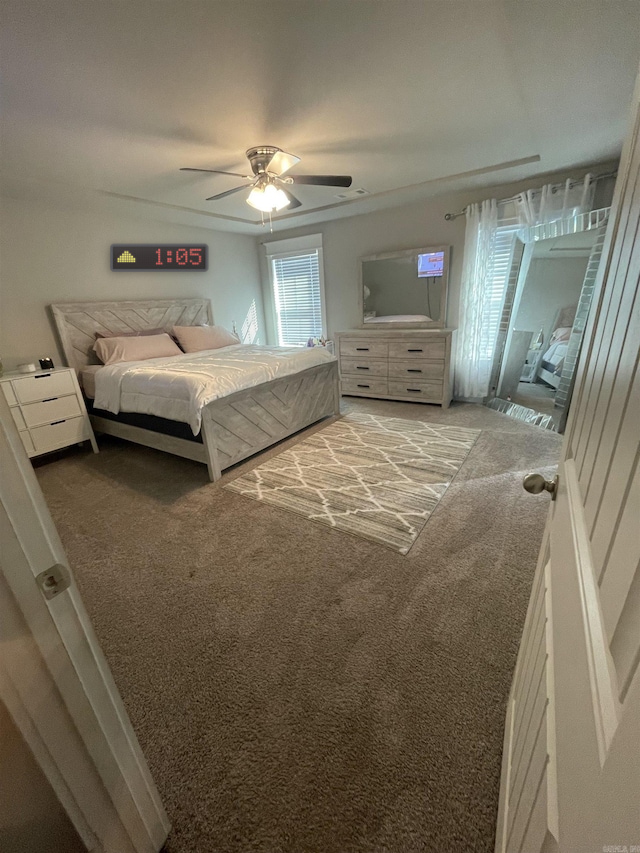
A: 1 h 05 min
